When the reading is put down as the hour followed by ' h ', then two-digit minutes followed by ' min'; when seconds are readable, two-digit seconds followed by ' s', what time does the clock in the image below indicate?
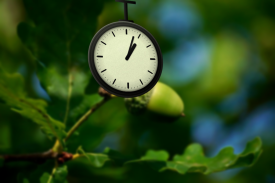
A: 1 h 03 min
